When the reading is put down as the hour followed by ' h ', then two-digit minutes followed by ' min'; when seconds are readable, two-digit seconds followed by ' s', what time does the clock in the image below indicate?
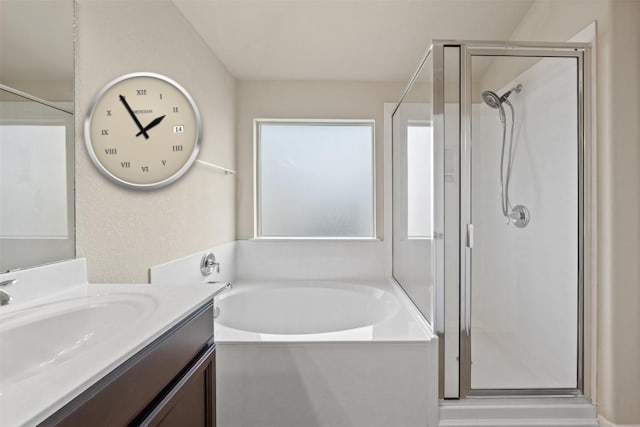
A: 1 h 55 min
